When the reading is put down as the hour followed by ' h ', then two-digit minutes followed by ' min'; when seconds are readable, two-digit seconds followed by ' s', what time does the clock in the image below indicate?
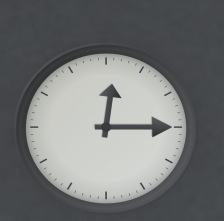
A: 12 h 15 min
